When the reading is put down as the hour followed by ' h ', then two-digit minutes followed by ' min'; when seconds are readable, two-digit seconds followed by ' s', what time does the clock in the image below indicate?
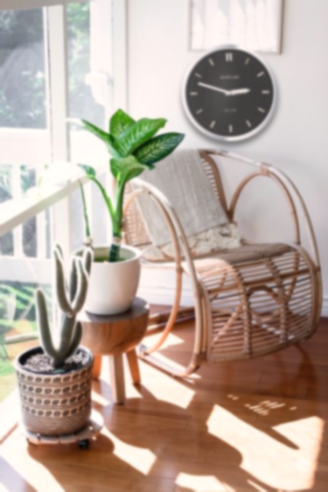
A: 2 h 48 min
